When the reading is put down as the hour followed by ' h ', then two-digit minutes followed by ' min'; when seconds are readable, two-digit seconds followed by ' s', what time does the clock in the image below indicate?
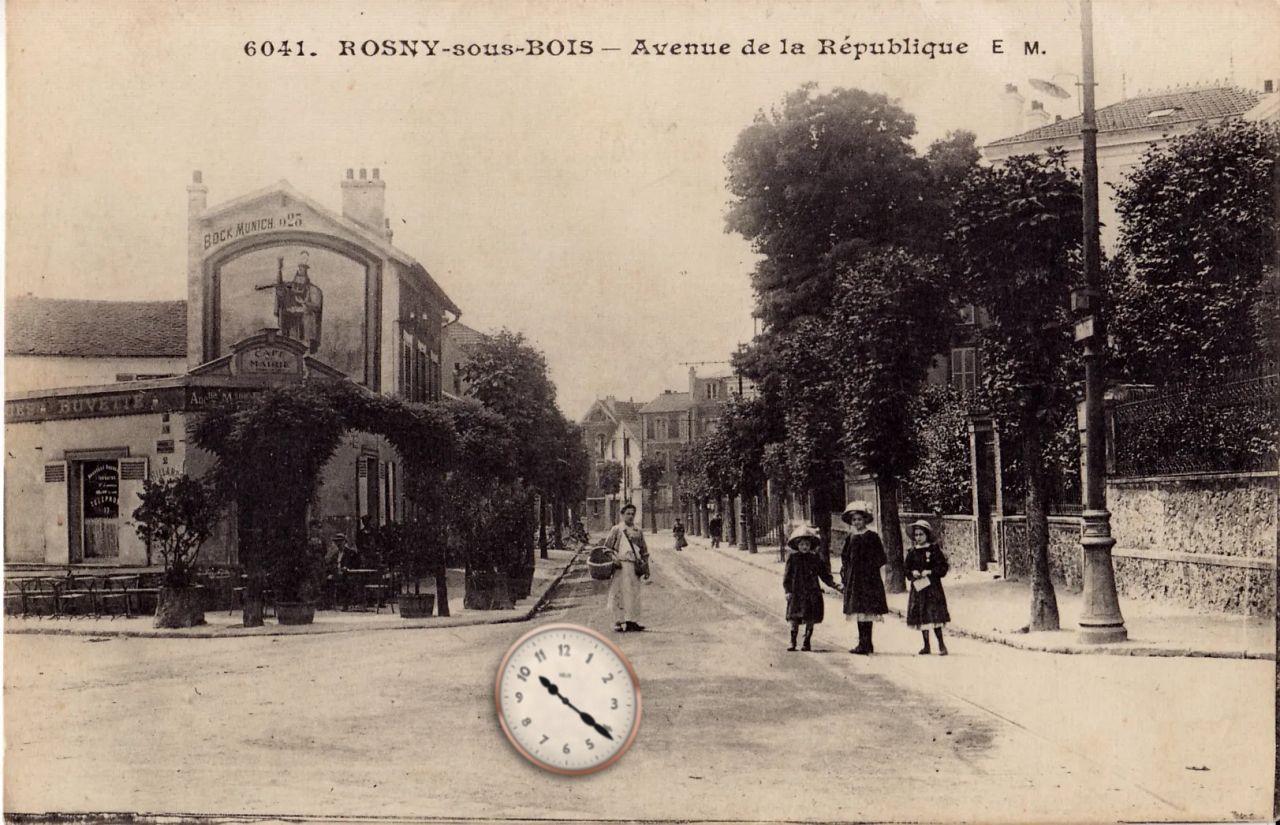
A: 10 h 21 min
